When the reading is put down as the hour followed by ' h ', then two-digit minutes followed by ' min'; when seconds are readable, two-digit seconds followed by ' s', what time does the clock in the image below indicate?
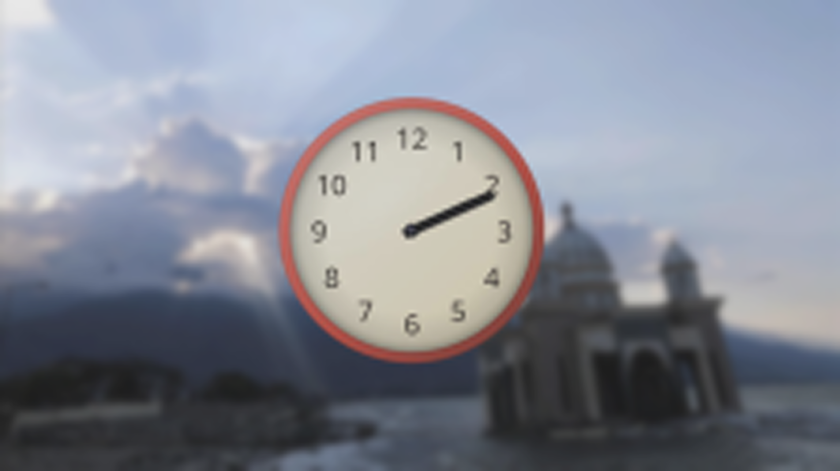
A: 2 h 11 min
